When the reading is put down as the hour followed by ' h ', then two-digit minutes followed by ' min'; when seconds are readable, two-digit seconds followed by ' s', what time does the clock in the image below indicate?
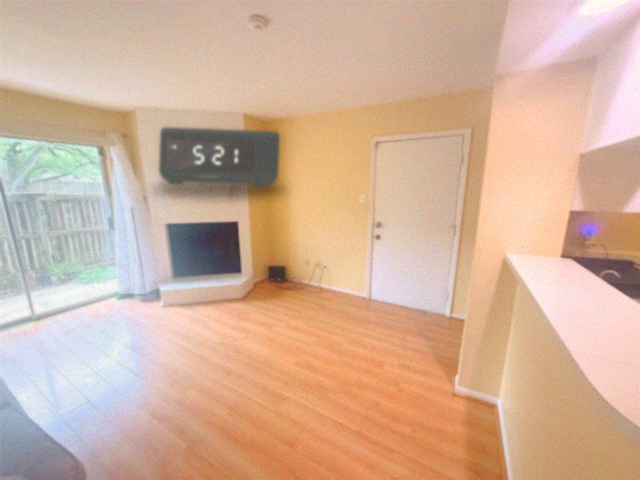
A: 5 h 21 min
